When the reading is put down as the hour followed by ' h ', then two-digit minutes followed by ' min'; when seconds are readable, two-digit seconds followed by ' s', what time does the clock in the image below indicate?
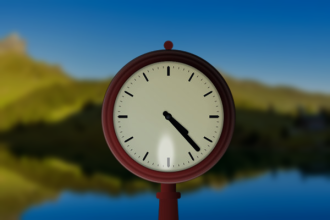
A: 4 h 23 min
